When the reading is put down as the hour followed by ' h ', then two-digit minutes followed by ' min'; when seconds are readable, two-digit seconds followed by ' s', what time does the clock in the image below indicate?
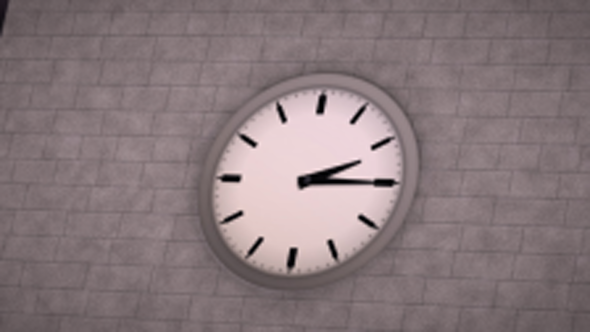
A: 2 h 15 min
